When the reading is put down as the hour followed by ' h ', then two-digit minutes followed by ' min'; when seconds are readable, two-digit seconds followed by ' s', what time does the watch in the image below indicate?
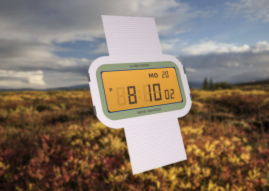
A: 8 h 10 min 02 s
